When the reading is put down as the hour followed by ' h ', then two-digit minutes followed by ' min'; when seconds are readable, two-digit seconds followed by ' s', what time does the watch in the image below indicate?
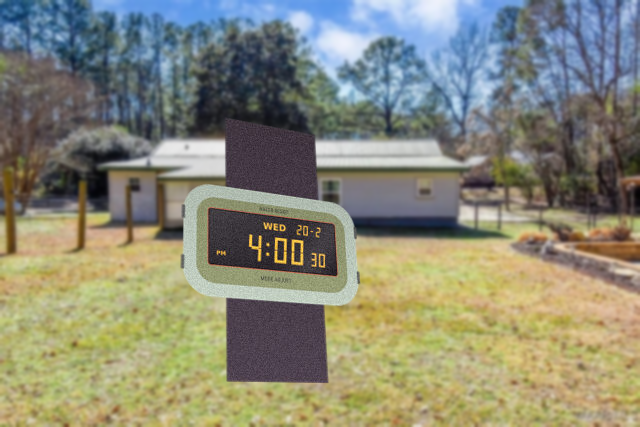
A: 4 h 00 min 30 s
